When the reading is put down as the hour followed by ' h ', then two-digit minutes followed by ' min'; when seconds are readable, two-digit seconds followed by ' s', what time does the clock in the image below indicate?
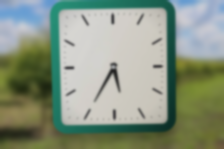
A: 5 h 35 min
